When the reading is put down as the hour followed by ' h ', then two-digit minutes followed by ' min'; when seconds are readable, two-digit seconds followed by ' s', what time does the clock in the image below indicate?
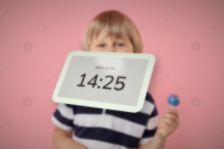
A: 14 h 25 min
